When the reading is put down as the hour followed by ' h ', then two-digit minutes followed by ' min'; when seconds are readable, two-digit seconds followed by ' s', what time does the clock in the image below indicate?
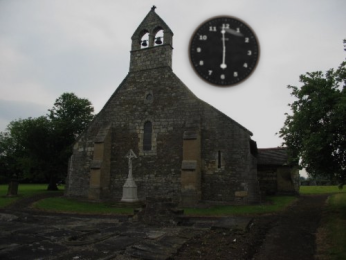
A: 5 h 59 min
